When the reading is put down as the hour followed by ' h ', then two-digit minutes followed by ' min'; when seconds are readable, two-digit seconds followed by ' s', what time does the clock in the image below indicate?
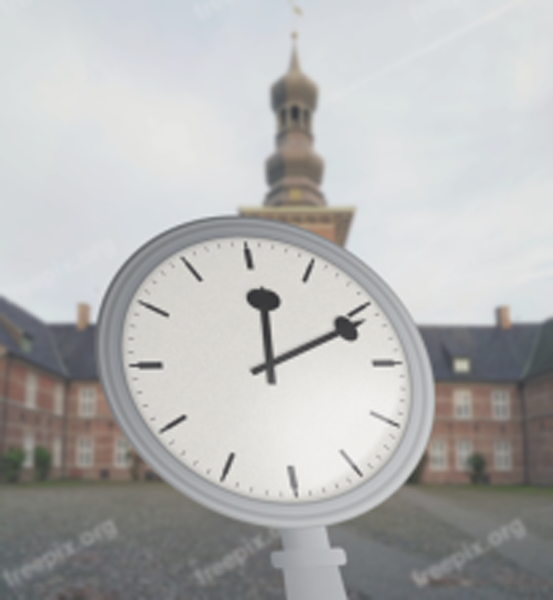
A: 12 h 11 min
